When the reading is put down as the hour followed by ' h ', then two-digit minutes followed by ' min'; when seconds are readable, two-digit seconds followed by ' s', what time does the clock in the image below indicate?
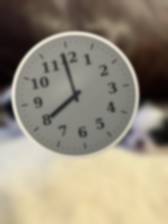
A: 7 h 59 min
